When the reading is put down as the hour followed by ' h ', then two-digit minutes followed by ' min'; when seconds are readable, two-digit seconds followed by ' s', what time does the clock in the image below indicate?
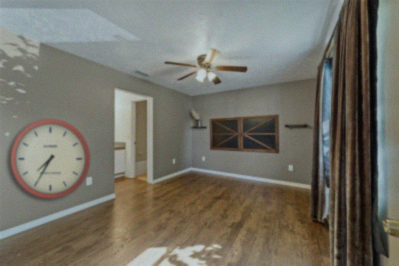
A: 7 h 35 min
